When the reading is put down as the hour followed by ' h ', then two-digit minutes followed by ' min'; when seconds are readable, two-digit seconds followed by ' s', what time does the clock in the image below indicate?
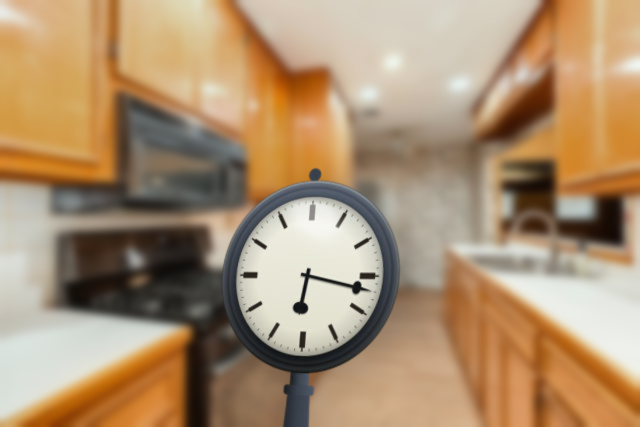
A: 6 h 17 min
